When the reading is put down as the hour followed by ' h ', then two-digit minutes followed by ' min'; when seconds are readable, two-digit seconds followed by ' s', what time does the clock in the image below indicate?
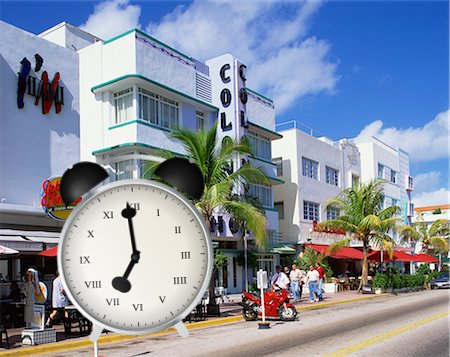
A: 6 h 59 min
